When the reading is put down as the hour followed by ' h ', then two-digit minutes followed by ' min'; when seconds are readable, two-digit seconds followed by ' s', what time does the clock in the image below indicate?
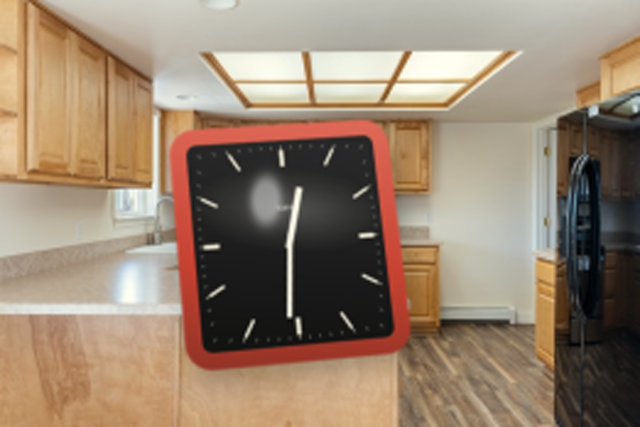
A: 12 h 31 min
